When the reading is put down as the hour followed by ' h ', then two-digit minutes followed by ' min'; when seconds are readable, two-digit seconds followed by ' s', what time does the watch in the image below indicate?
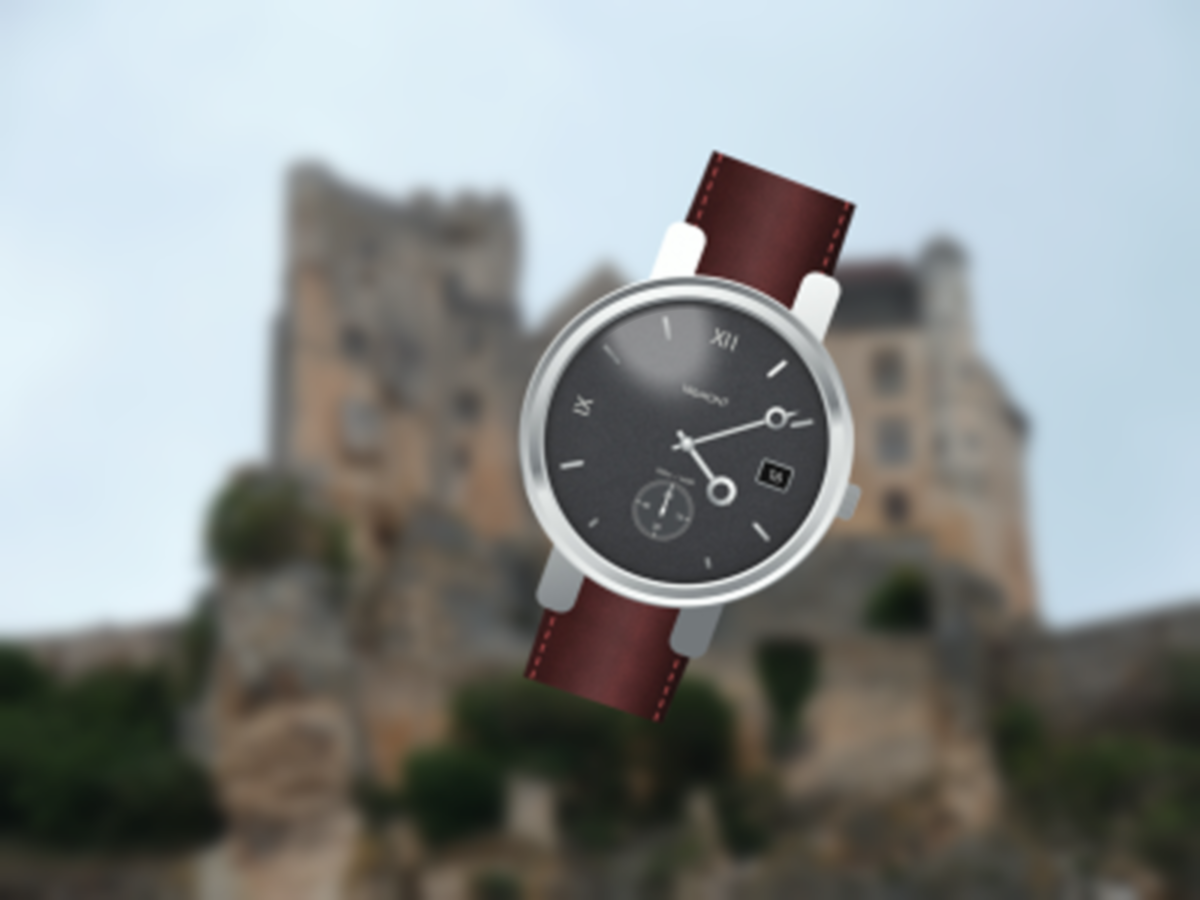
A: 4 h 09 min
